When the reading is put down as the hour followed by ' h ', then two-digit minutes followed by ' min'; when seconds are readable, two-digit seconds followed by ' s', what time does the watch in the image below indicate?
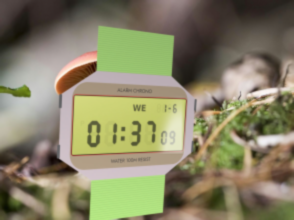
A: 1 h 37 min 09 s
